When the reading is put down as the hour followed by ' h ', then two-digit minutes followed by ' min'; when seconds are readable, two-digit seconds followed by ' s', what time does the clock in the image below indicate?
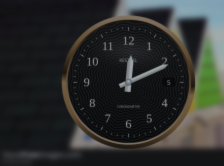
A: 12 h 11 min
